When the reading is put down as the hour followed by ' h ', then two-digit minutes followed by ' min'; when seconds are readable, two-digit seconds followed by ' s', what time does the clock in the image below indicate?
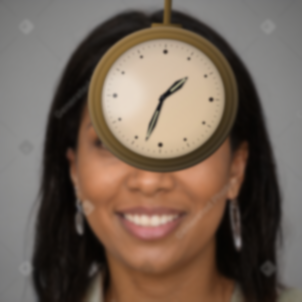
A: 1 h 33 min
